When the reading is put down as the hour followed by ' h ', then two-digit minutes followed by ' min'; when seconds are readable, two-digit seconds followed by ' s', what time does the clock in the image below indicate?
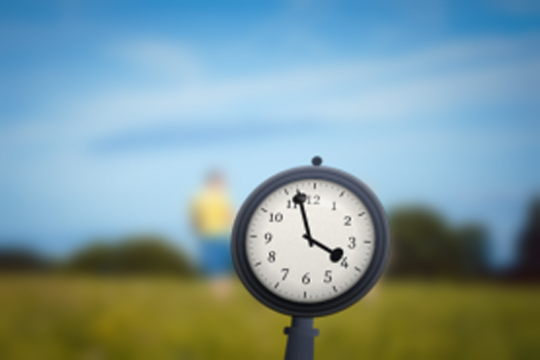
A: 3 h 57 min
